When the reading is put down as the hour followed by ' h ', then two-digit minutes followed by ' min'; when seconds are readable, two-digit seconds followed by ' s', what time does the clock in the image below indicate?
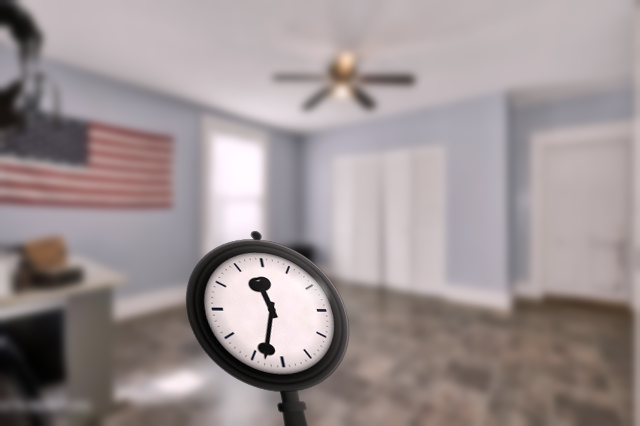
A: 11 h 33 min
